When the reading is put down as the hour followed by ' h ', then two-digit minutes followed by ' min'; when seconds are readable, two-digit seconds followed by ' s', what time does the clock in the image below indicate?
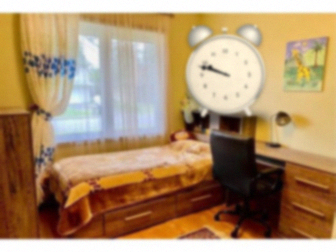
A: 9 h 48 min
